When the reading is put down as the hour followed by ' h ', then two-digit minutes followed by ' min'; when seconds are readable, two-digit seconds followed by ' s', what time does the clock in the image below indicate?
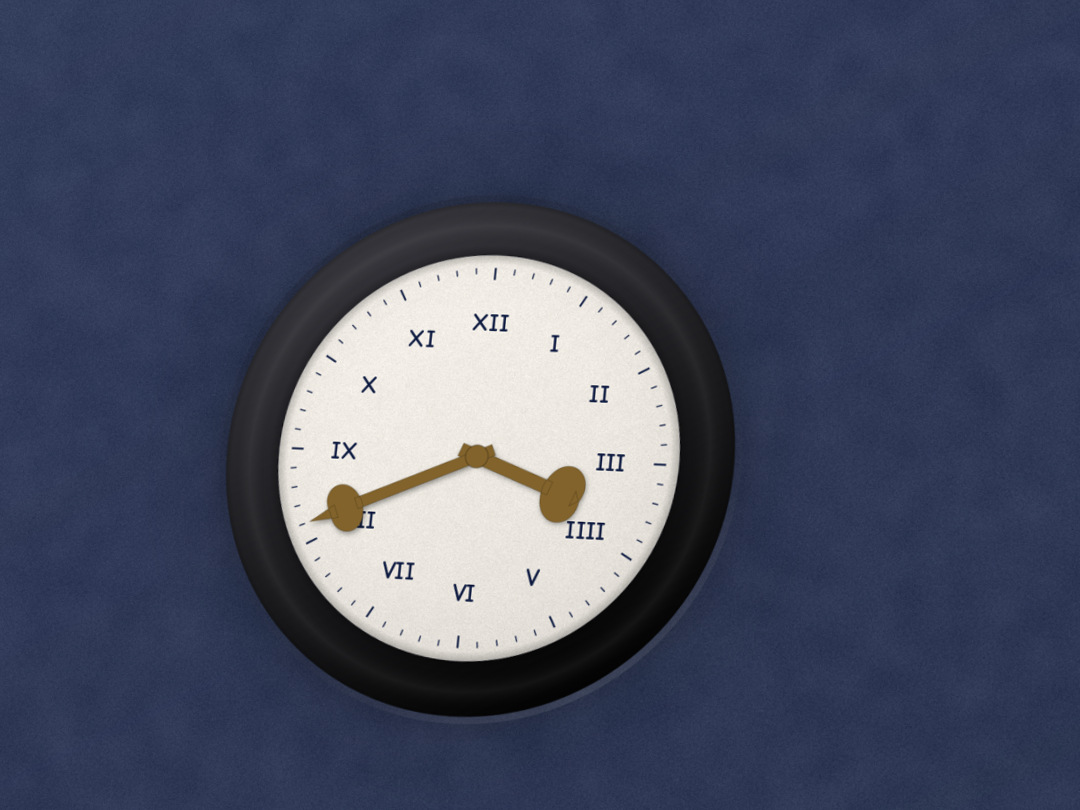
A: 3 h 41 min
